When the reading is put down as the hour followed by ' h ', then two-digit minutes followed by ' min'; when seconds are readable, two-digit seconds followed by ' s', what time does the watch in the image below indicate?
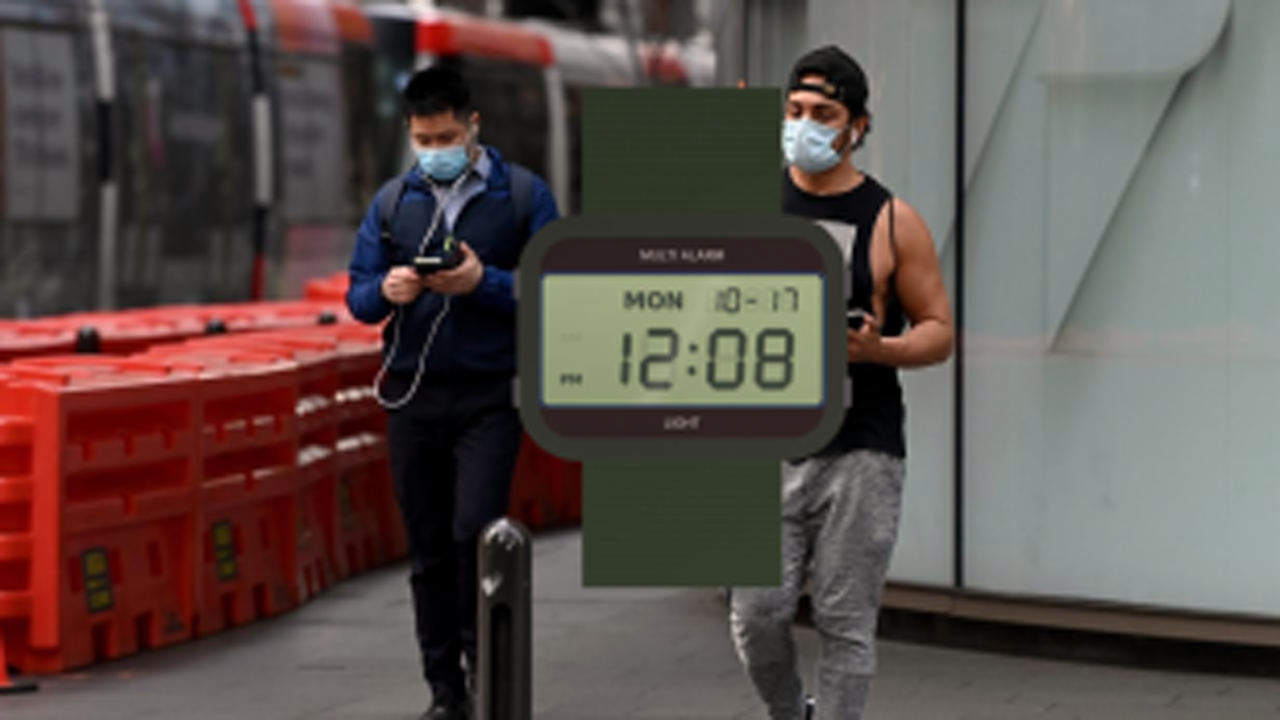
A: 12 h 08 min
